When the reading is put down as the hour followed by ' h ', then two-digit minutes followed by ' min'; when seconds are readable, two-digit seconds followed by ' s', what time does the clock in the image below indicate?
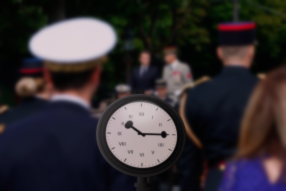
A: 10 h 15 min
